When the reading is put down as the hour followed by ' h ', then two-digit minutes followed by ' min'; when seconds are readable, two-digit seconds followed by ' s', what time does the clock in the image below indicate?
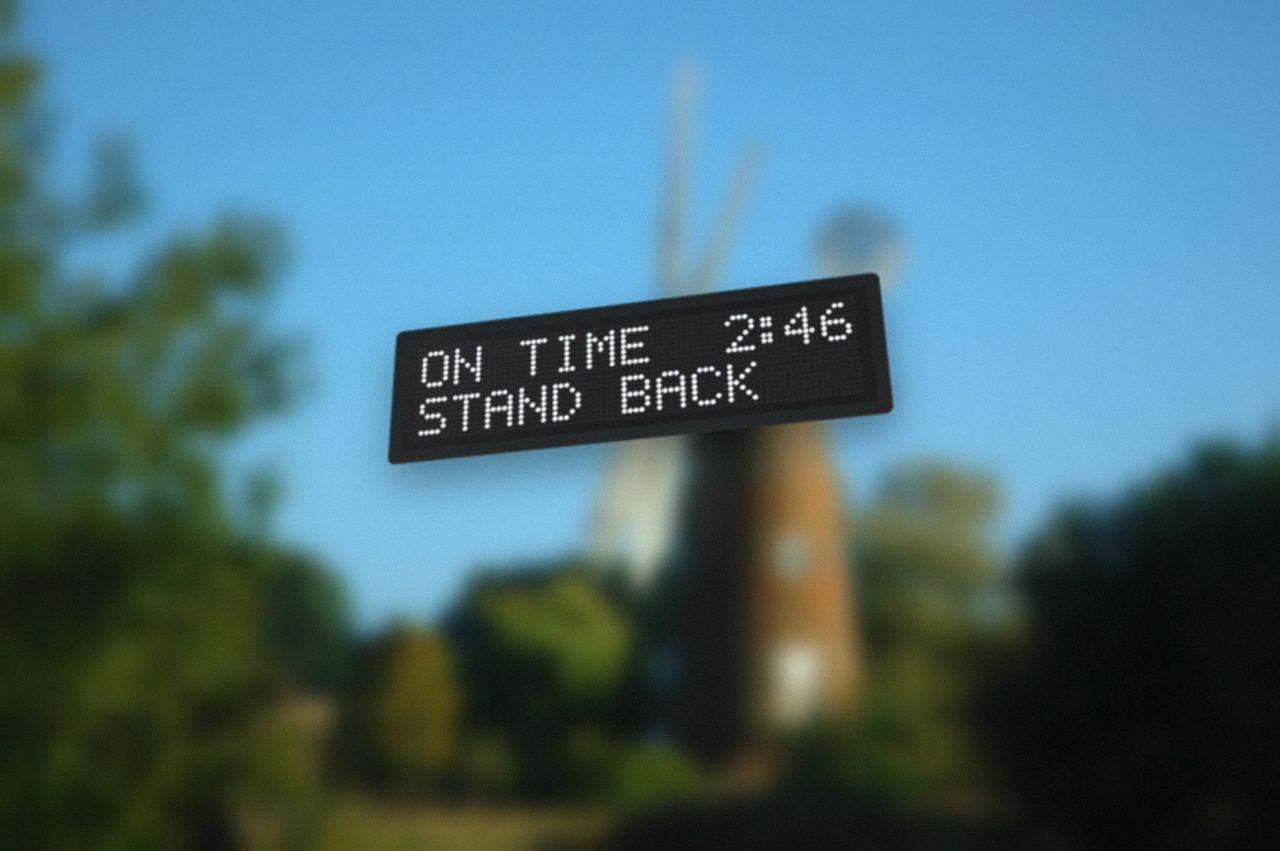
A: 2 h 46 min
